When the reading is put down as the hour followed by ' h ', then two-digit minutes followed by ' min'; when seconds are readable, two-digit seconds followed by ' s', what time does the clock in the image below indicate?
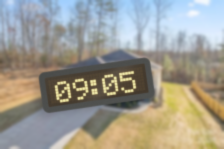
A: 9 h 05 min
